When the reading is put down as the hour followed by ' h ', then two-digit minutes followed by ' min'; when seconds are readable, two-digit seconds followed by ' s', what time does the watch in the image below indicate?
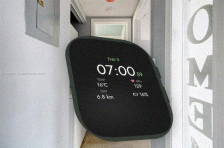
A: 7 h 00 min
